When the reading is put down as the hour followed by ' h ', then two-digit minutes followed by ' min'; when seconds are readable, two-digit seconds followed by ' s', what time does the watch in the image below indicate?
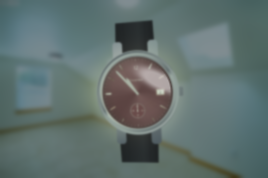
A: 10 h 53 min
